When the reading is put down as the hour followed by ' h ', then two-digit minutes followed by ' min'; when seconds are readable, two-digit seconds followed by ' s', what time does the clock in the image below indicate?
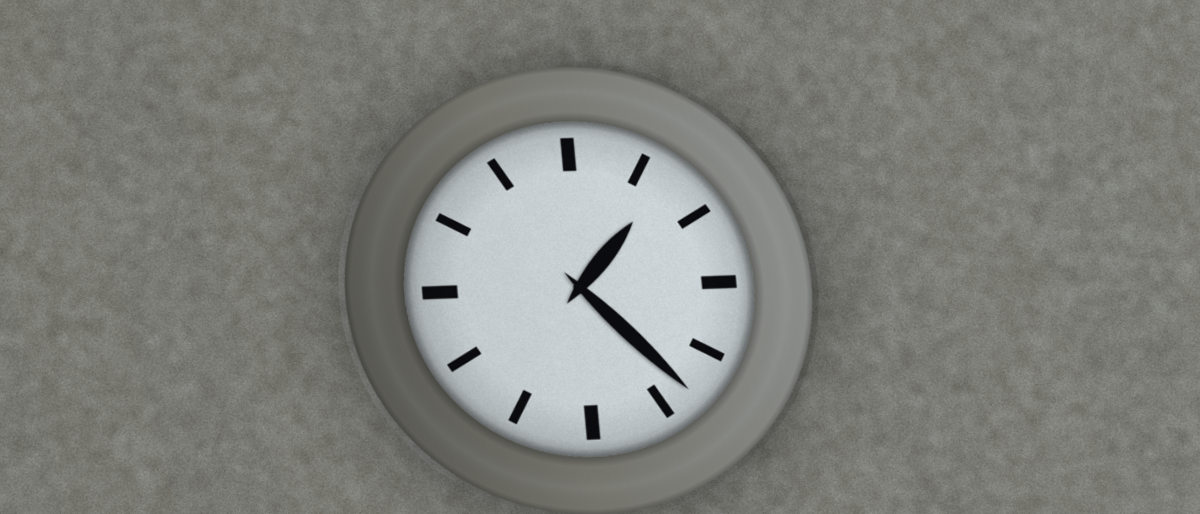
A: 1 h 23 min
